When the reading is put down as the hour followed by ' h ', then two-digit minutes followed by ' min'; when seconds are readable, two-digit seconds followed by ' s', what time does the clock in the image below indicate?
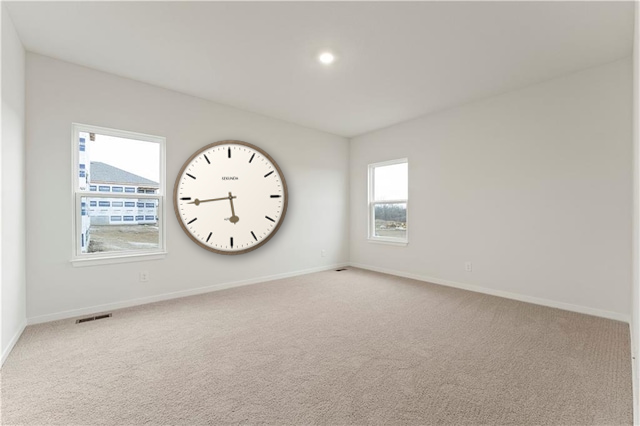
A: 5 h 44 min
